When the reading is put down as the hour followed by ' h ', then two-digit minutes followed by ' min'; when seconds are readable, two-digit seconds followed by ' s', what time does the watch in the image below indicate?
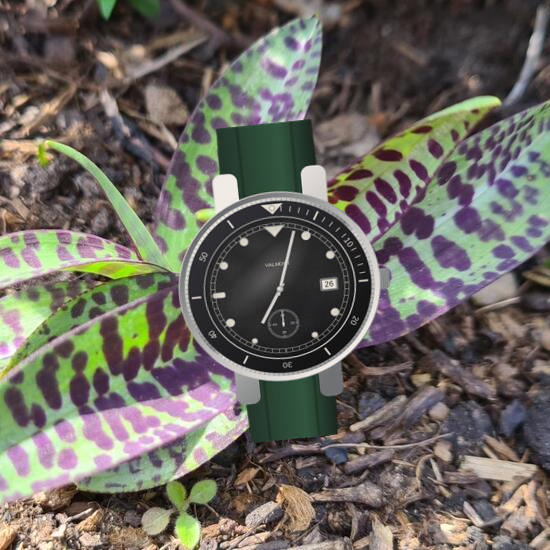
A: 7 h 03 min
